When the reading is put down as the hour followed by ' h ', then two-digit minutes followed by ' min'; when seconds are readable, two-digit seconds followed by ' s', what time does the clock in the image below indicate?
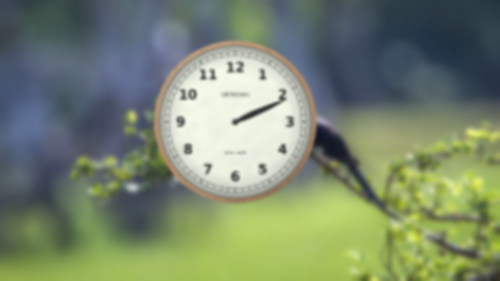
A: 2 h 11 min
